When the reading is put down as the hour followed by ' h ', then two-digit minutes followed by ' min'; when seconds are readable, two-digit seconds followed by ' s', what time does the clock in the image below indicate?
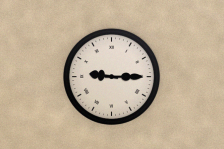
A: 9 h 15 min
